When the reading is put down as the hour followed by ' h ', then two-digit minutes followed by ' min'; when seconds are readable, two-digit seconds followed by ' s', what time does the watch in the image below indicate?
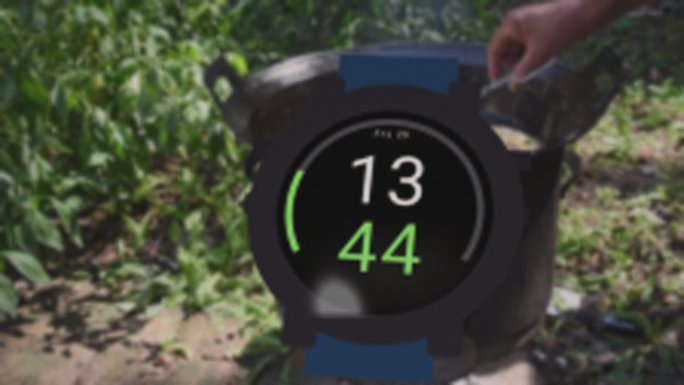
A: 13 h 44 min
